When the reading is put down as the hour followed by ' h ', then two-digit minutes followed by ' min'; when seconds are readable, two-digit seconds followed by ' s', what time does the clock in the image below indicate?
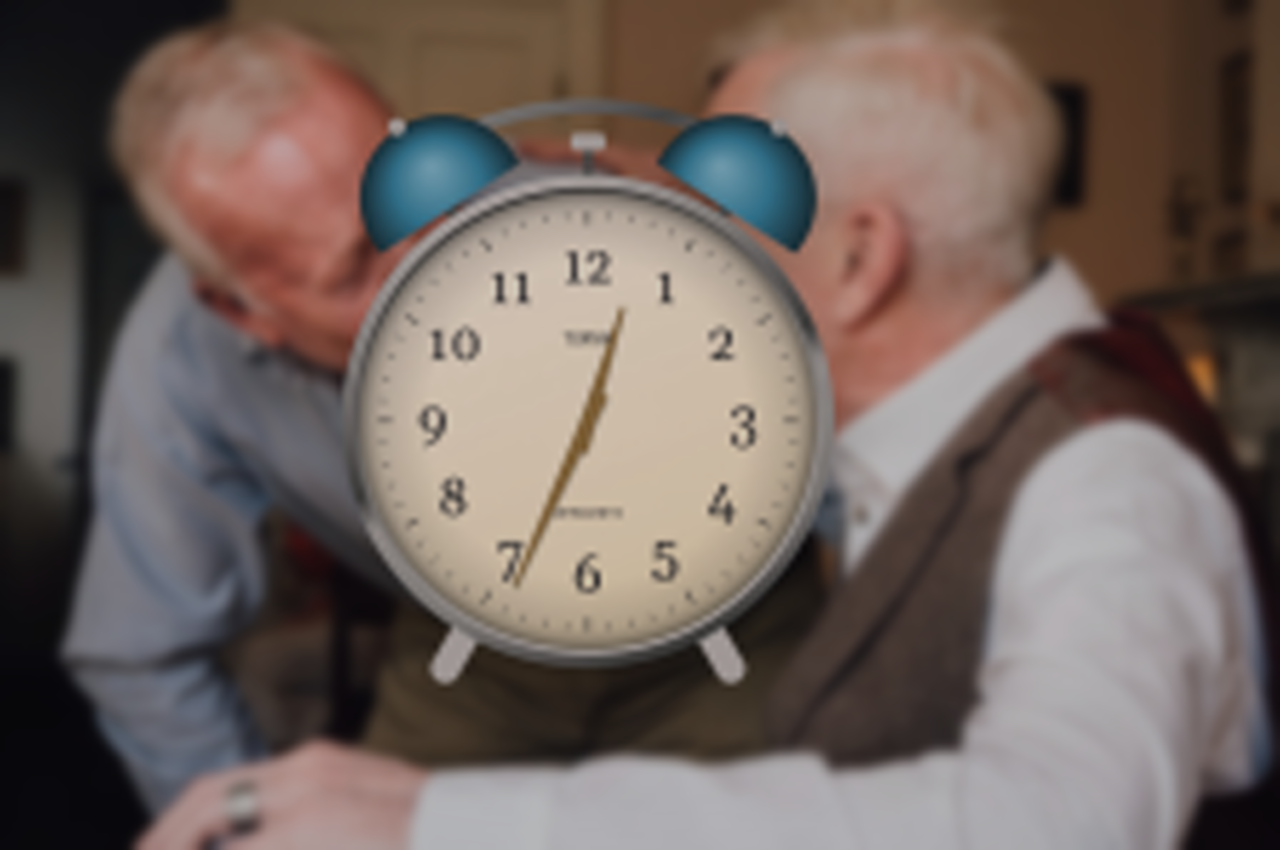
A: 12 h 34 min
